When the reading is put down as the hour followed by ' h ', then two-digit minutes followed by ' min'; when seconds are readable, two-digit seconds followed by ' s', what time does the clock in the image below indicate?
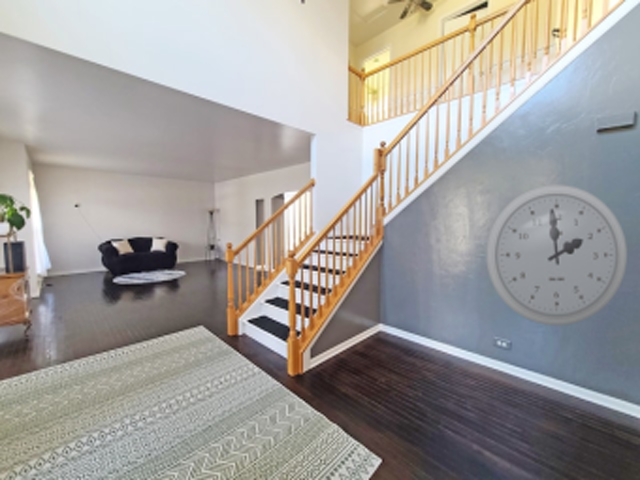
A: 1 h 59 min
